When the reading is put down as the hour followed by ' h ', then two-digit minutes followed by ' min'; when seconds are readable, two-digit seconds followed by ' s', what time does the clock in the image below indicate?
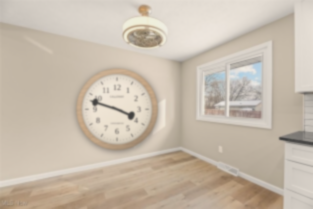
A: 3 h 48 min
